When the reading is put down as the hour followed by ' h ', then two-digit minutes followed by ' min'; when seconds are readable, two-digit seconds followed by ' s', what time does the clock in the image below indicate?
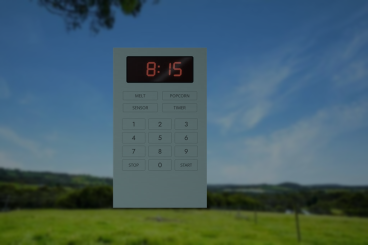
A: 8 h 15 min
